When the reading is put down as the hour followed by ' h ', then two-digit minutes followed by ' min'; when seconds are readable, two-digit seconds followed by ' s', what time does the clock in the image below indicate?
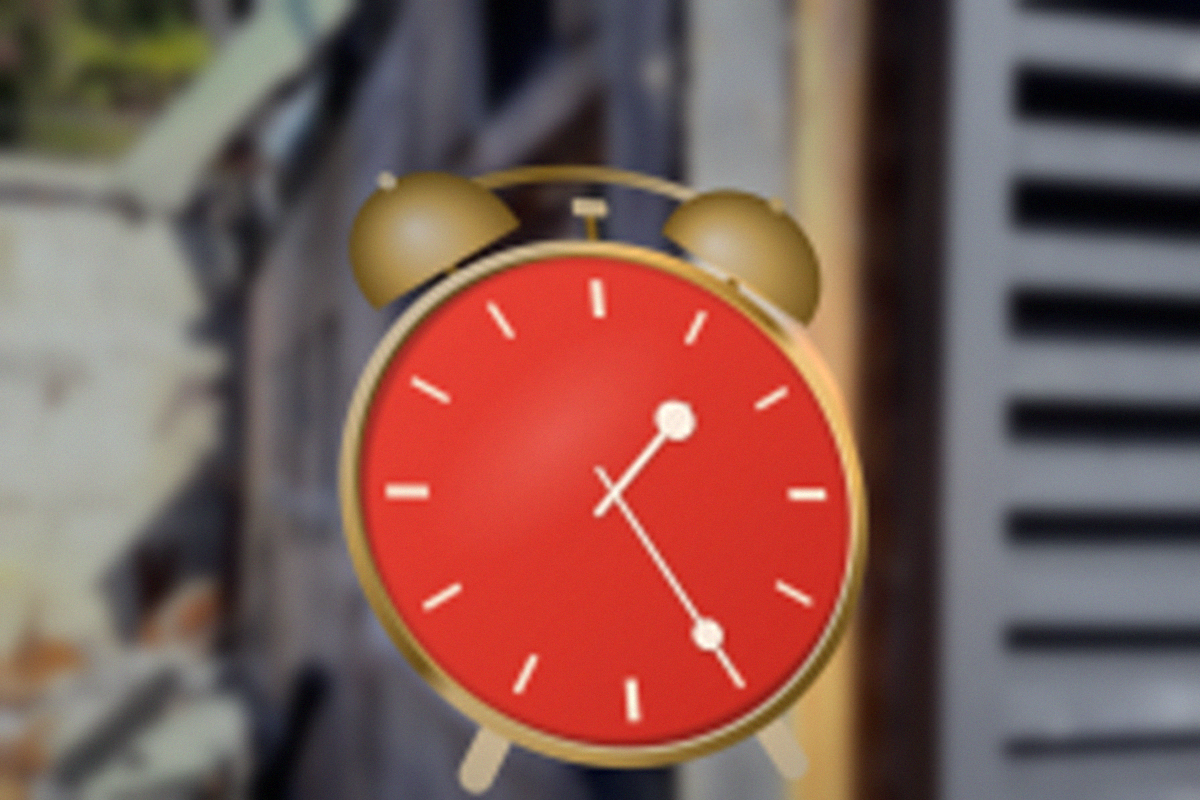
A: 1 h 25 min
